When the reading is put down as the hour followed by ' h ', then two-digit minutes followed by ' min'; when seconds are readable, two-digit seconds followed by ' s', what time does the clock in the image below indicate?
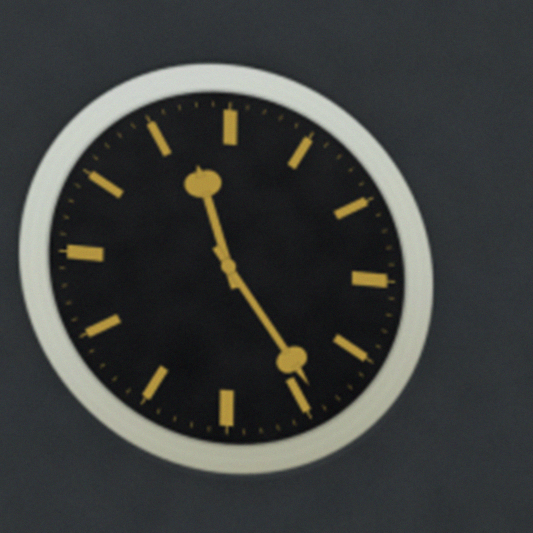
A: 11 h 24 min
